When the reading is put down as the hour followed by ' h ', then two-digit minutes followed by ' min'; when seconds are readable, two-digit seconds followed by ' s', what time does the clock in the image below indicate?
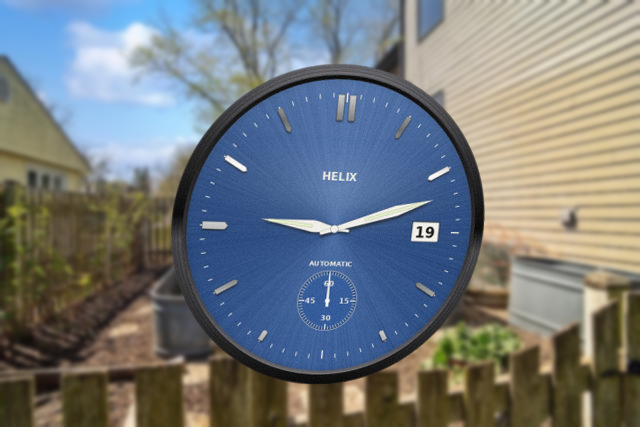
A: 9 h 12 min
